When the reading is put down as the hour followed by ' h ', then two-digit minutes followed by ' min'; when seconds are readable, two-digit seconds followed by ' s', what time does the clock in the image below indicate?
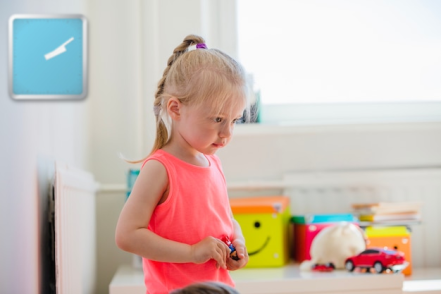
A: 2 h 09 min
